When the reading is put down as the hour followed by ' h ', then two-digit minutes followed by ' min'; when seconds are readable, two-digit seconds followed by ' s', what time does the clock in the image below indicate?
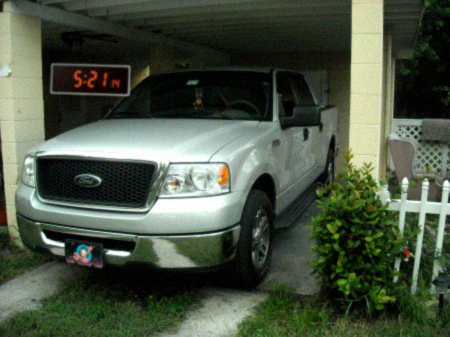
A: 5 h 21 min
